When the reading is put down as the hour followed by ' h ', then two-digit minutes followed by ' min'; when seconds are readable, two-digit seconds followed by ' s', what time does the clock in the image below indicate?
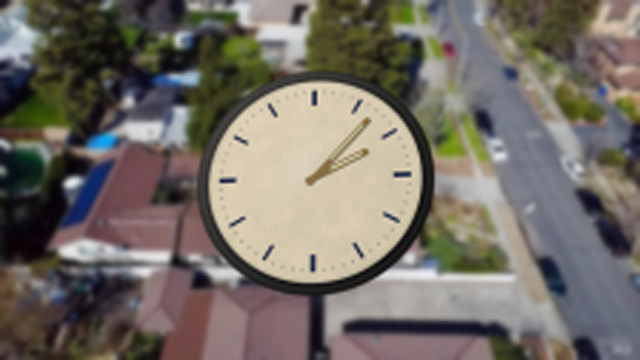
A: 2 h 07 min
